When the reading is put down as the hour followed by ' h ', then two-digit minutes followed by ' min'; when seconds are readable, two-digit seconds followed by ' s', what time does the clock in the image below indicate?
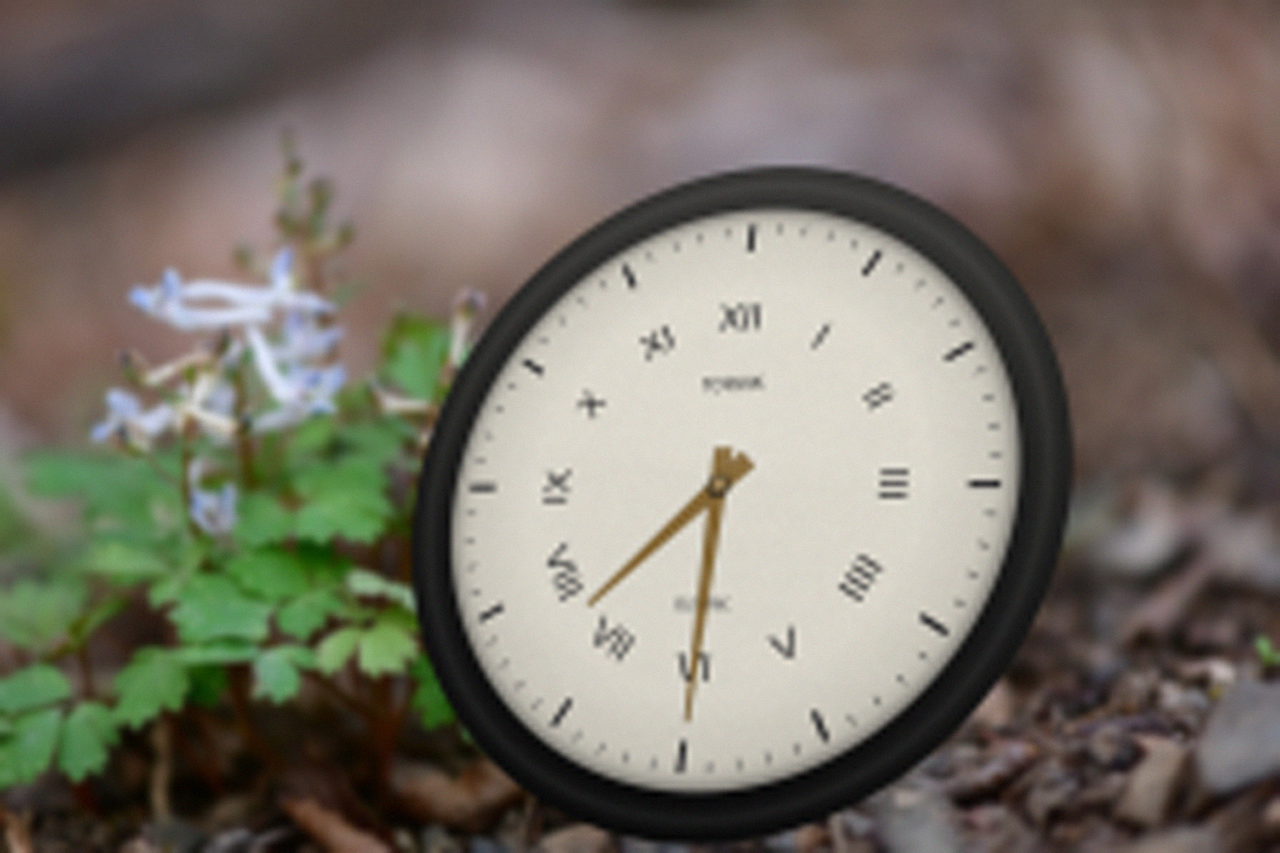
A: 7 h 30 min
